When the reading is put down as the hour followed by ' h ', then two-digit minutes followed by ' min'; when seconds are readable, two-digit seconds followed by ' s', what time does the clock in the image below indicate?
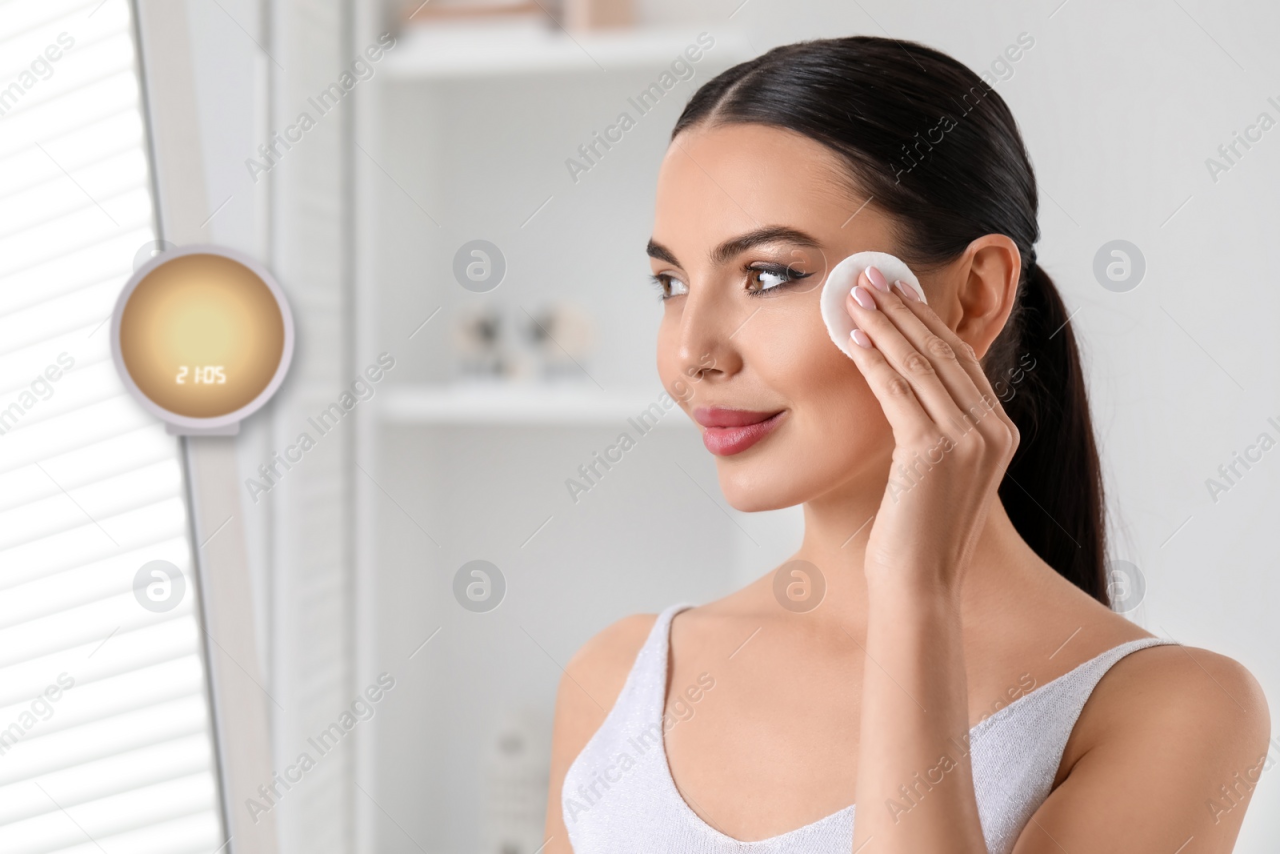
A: 21 h 05 min
